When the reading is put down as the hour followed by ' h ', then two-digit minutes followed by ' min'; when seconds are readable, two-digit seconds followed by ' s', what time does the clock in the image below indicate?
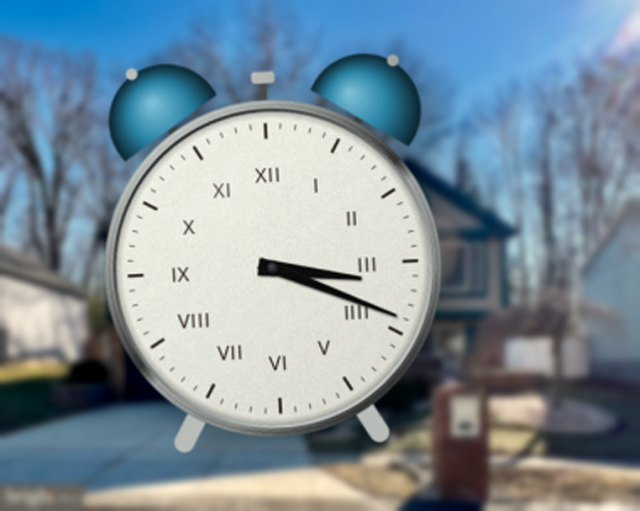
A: 3 h 19 min
